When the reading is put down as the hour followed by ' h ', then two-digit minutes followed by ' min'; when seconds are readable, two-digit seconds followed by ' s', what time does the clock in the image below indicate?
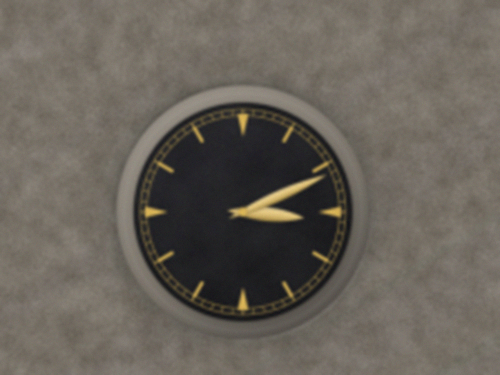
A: 3 h 11 min
